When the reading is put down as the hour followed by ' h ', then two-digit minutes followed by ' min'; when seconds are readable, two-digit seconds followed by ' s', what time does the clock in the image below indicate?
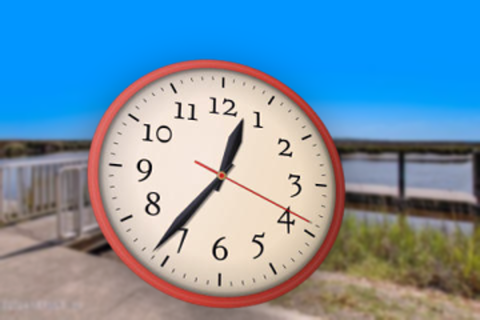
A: 12 h 36 min 19 s
